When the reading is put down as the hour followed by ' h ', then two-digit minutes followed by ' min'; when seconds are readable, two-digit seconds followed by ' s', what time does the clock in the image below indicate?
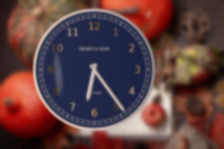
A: 6 h 24 min
